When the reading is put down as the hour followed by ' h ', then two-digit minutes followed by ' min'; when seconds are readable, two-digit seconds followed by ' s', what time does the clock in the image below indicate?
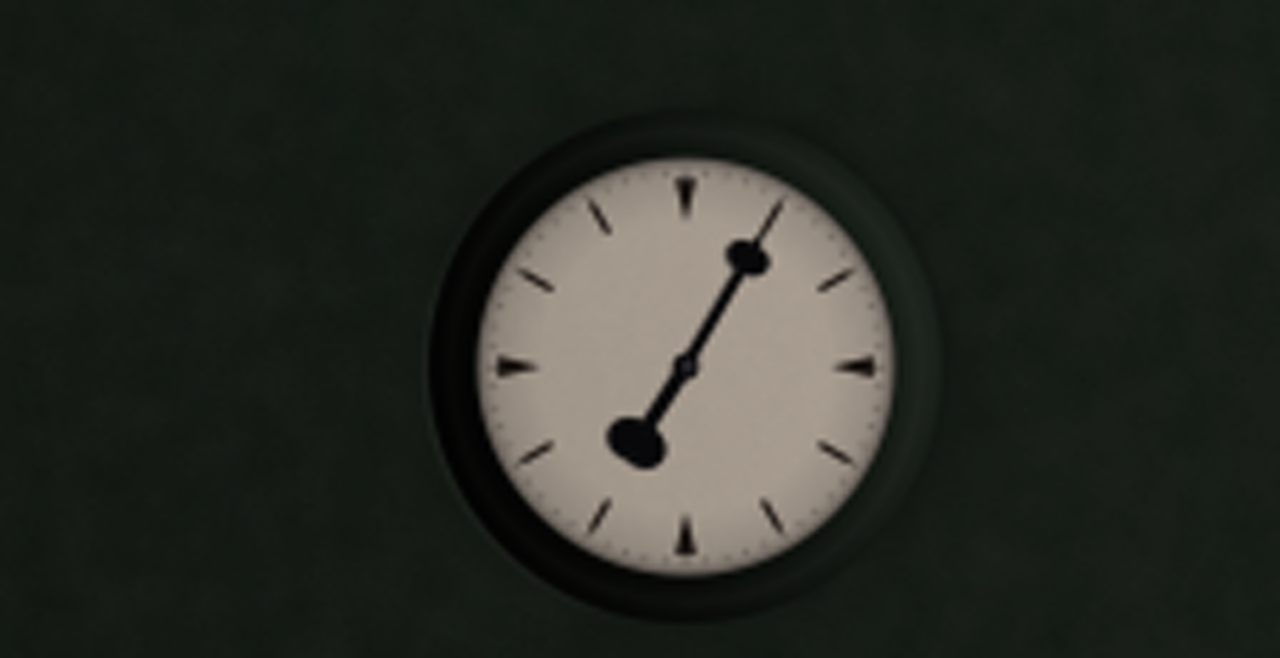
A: 7 h 05 min
